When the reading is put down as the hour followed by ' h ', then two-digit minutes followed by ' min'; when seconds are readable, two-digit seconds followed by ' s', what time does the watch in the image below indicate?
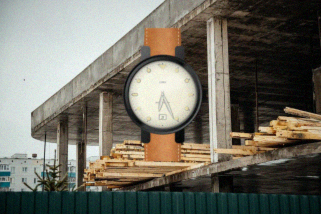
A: 6 h 26 min
